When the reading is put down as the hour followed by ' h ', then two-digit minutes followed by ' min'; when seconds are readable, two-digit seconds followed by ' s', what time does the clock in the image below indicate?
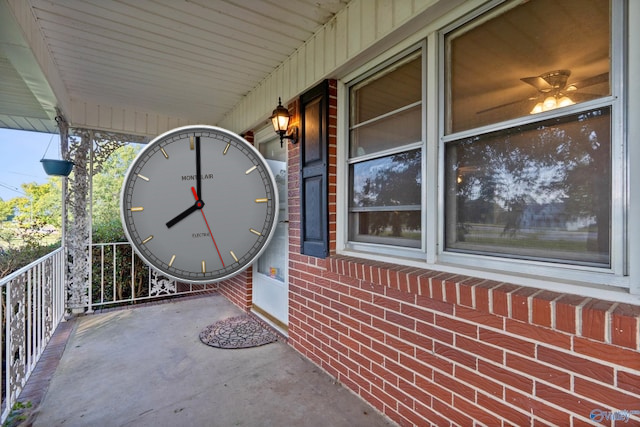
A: 8 h 00 min 27 s
